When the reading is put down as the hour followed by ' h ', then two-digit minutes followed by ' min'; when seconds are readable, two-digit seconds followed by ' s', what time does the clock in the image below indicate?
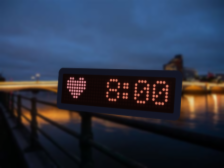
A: 8 h 00 min
